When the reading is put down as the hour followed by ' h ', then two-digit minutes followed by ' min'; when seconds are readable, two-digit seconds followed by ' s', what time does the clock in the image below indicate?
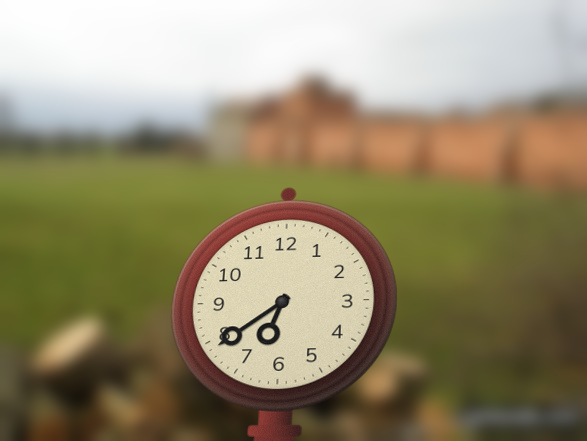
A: 6 h 39 min
